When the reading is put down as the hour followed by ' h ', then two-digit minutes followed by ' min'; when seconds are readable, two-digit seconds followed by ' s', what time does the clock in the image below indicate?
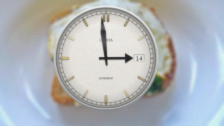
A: 2 h 59 min
